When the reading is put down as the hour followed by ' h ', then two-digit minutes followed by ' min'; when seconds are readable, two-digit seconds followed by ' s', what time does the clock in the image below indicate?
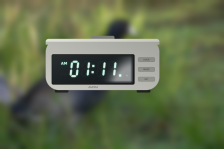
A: 1 h 11 min
